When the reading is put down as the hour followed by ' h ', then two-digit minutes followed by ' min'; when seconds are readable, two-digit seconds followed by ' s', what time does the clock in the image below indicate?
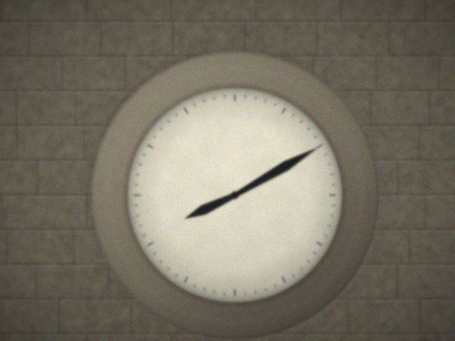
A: 8 h 10 min
